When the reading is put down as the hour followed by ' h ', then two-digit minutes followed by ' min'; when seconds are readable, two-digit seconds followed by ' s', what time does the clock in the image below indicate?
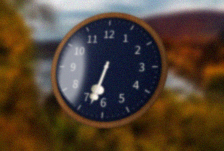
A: 6 h 33 min
